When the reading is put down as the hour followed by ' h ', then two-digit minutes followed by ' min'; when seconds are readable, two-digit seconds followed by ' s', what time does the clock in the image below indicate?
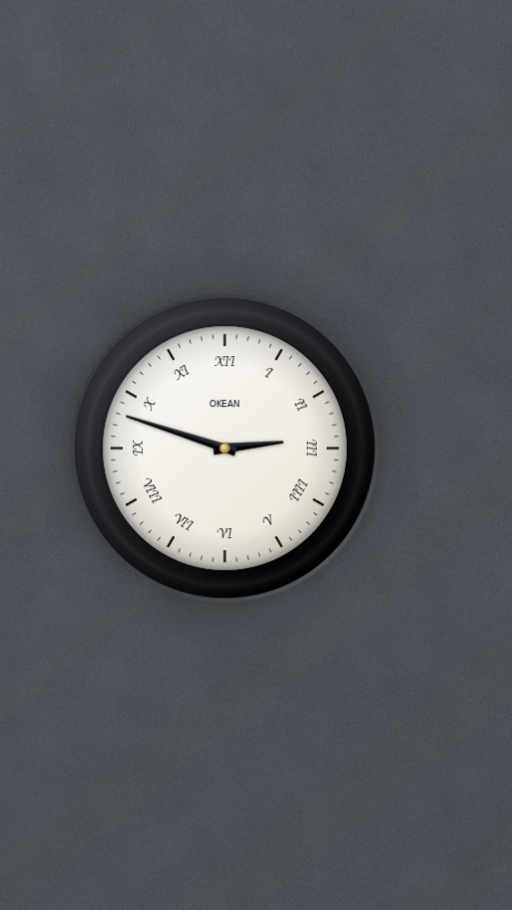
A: 2 h 48 min
